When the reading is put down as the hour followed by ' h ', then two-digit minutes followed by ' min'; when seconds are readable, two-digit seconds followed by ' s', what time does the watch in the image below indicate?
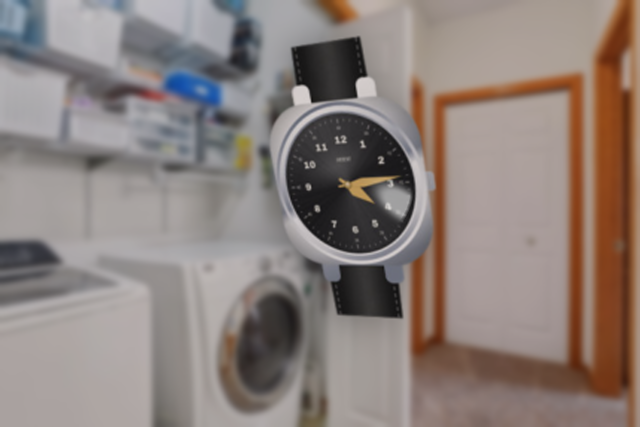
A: 4 h 14 min
